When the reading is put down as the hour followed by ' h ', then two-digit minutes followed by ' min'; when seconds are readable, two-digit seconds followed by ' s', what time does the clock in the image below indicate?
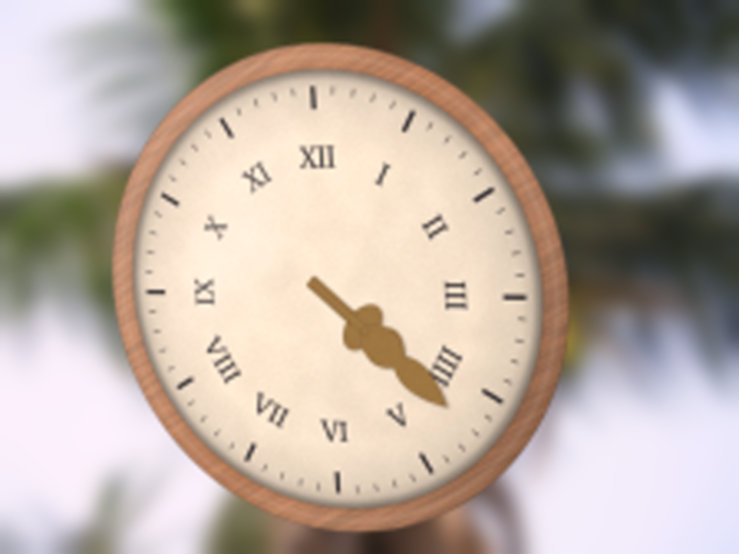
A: 4 h 22 min
